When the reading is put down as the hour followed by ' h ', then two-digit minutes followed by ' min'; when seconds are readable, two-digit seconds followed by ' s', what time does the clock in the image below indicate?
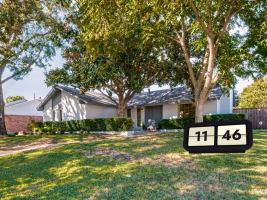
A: 11 h 46 min
